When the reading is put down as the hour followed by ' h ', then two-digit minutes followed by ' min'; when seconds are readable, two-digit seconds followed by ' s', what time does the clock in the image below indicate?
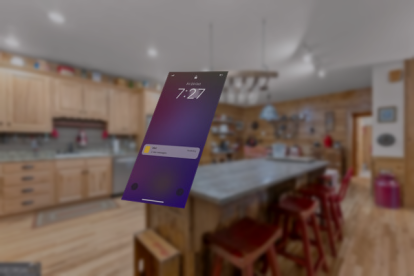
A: 7 h 27 min
